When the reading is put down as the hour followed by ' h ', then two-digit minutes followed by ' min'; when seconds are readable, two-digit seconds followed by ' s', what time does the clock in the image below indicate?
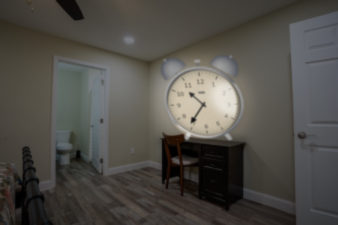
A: 10 h 36 min
